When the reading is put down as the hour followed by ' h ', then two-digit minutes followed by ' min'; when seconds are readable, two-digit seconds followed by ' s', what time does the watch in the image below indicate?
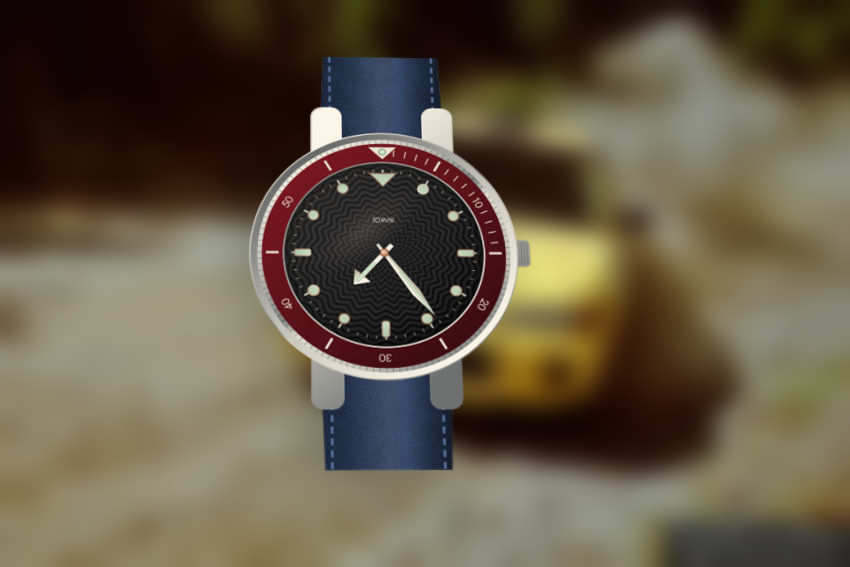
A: 7 h 24 min
